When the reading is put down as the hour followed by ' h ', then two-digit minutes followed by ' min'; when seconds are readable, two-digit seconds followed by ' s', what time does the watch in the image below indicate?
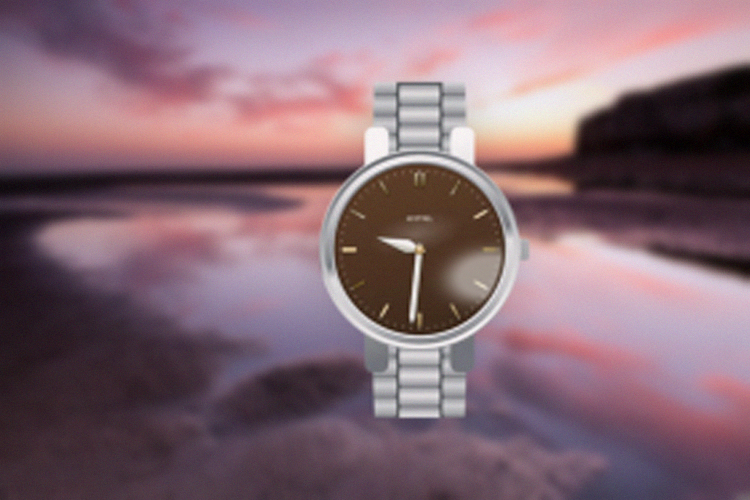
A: 9 h 31 min
